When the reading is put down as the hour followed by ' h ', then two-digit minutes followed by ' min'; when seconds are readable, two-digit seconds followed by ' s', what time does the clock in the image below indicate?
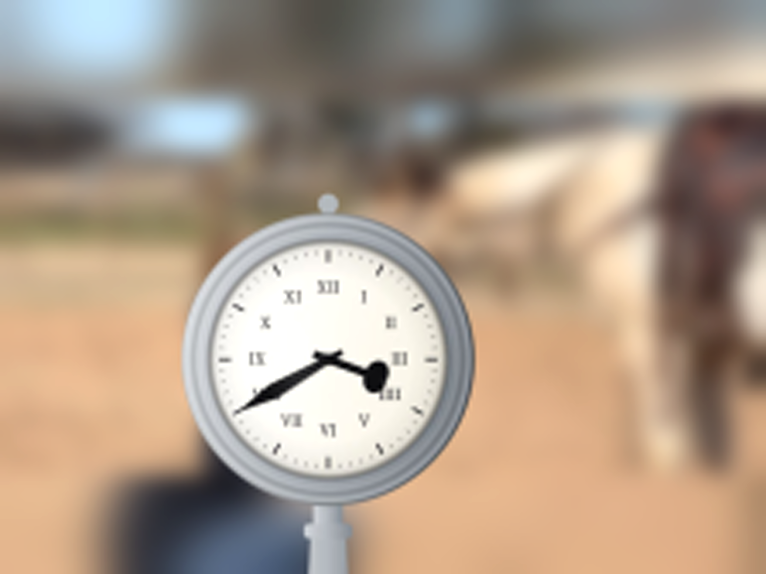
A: 3 h 40 min
